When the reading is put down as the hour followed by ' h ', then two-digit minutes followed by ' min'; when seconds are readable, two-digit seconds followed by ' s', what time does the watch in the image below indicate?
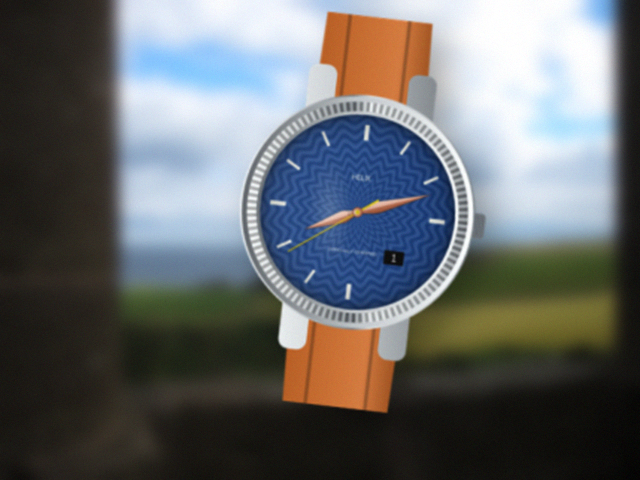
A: 8 h 11 min 39 s
